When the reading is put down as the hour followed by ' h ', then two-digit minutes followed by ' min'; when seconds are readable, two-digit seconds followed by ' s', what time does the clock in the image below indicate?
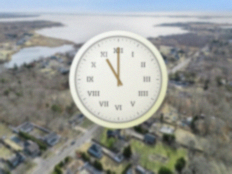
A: 11 h 00 min
